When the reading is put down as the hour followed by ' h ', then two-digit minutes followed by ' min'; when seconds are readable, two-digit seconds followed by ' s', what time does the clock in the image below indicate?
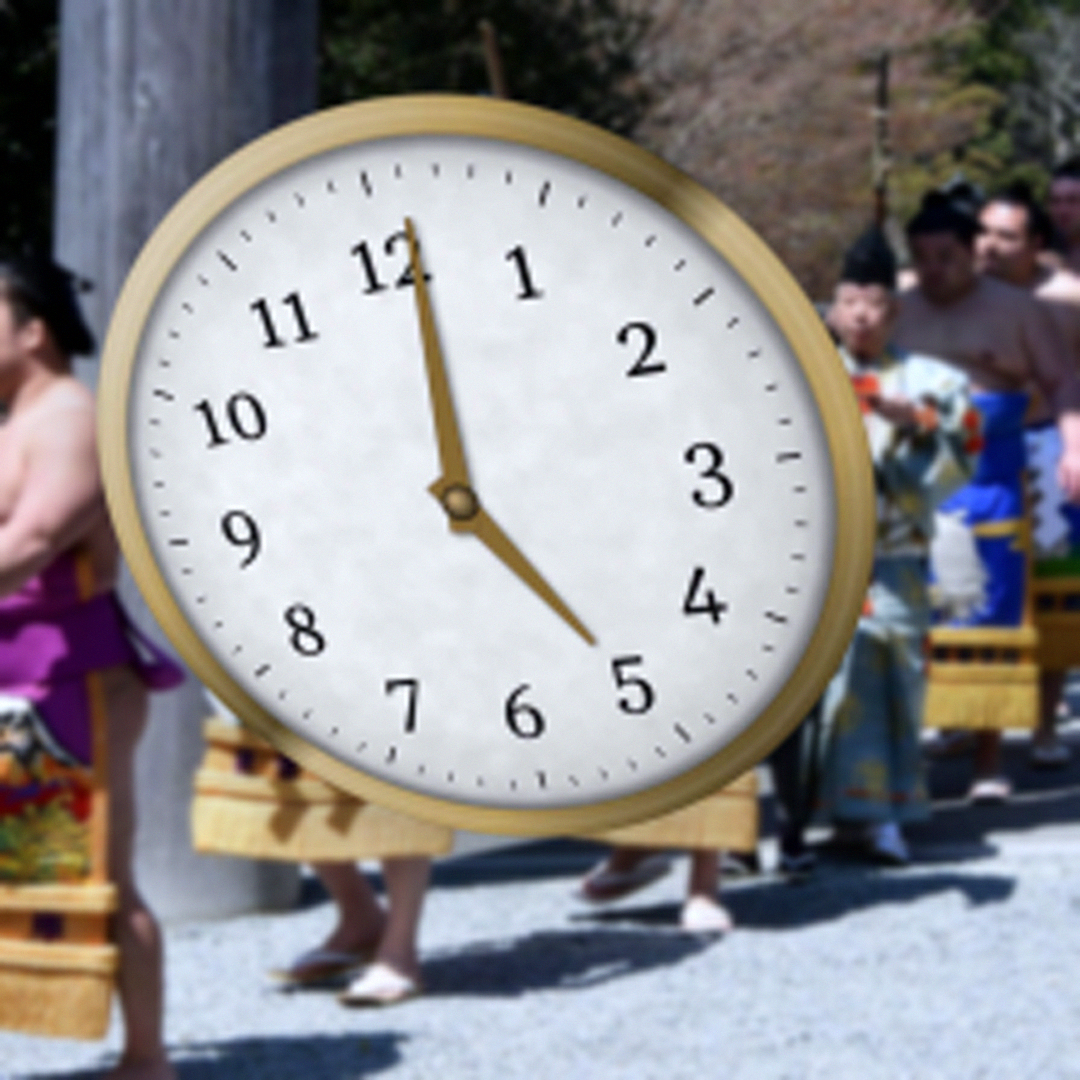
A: 5 h 01 min
